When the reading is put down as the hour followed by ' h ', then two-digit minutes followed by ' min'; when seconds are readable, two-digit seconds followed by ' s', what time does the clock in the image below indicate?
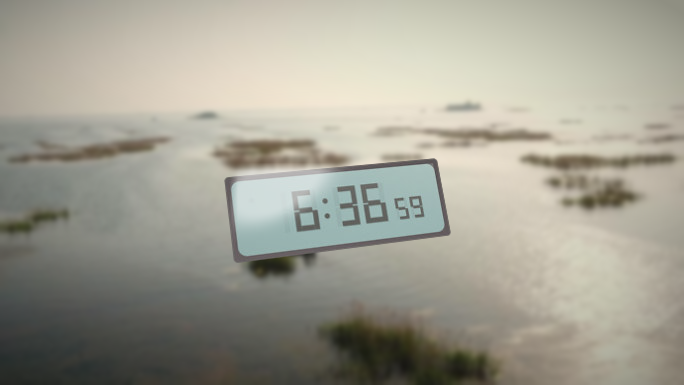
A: 6 h 36 min 59 s
